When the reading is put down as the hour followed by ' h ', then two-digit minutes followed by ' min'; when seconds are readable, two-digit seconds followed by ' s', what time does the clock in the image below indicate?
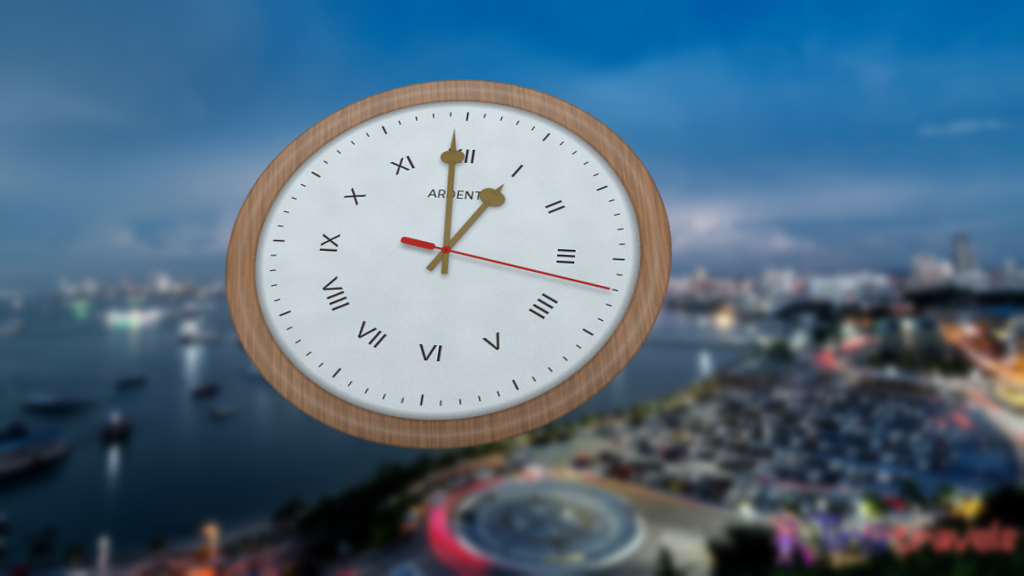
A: 12 h 59 min 17 s
